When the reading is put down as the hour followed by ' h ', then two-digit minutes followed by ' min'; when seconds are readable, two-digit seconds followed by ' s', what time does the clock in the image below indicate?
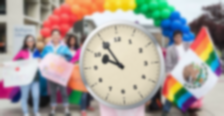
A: 9 h 55 min
